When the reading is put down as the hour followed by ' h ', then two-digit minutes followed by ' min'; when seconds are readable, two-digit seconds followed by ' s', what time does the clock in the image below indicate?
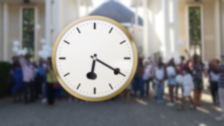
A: 6 h 20 min
